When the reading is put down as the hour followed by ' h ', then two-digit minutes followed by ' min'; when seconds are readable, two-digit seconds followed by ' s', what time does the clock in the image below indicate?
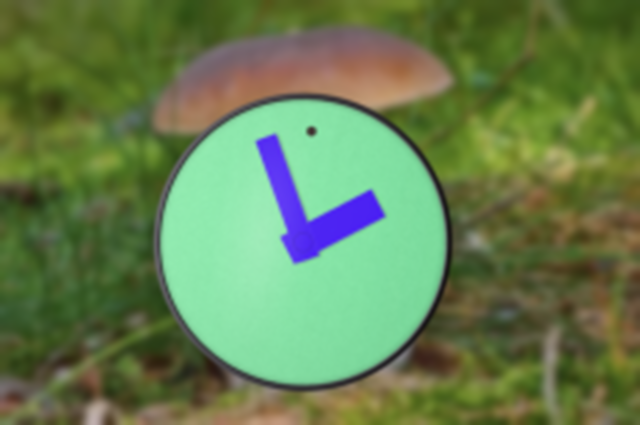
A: 1 h 56 min
